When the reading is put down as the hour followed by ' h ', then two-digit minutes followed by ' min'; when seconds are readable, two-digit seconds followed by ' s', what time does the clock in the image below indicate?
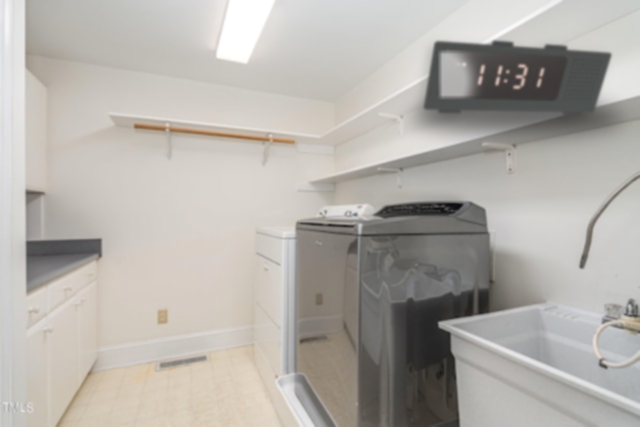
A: 11 h 31 min
